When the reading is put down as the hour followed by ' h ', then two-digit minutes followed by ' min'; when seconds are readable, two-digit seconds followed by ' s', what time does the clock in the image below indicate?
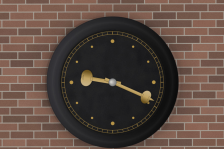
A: 9 h 19 min
